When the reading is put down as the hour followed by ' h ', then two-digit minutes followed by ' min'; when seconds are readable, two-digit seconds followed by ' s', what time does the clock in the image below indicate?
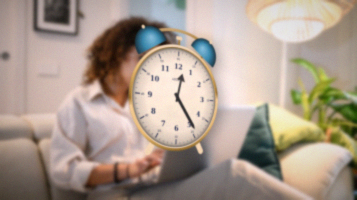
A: 12 h 24 min
